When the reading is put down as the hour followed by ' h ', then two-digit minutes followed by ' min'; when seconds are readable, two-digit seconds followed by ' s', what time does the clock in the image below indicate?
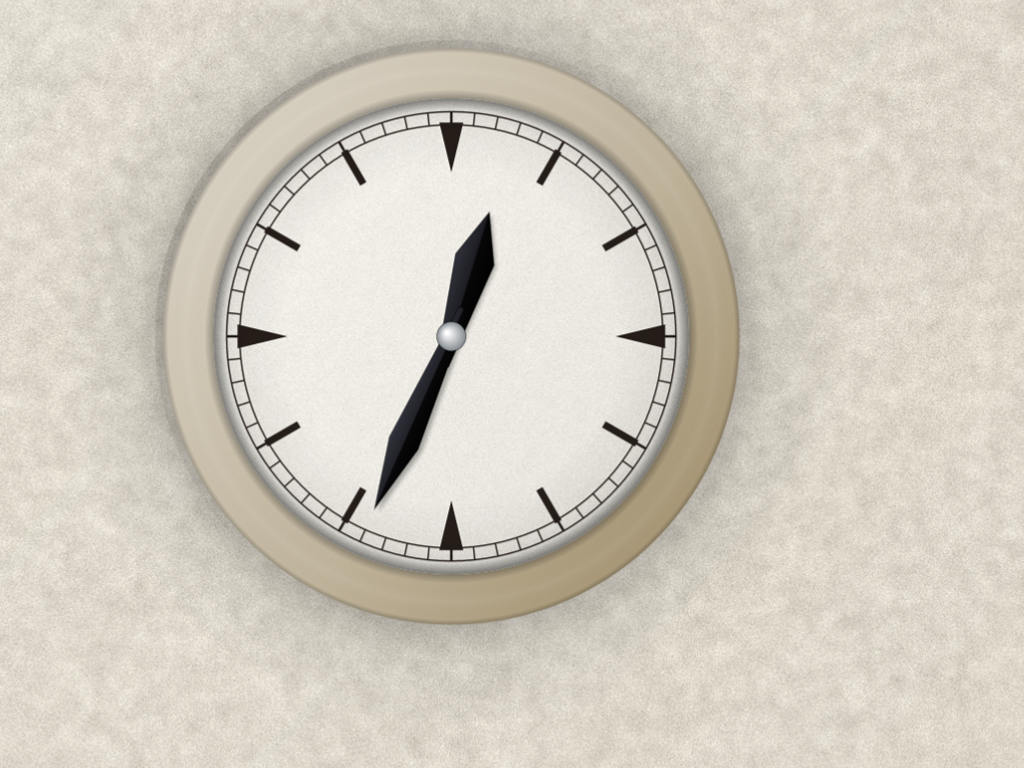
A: 12 h 34 min
